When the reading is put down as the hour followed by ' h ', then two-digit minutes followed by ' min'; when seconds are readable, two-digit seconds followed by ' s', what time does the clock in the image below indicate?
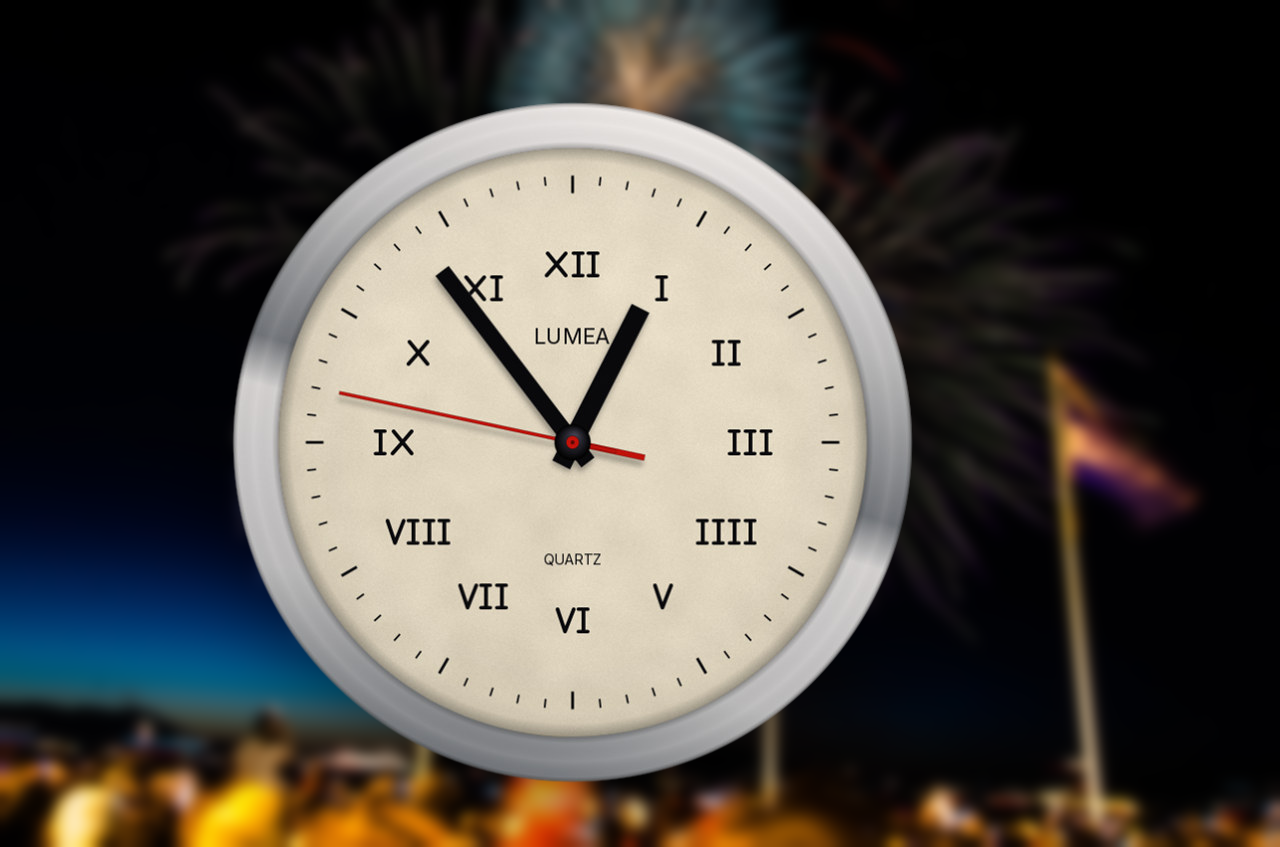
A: 12 h 53 min 47 s
